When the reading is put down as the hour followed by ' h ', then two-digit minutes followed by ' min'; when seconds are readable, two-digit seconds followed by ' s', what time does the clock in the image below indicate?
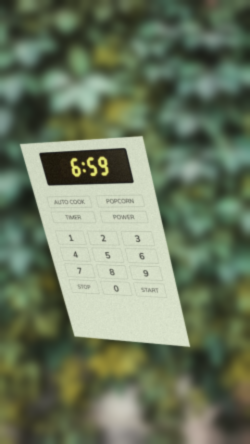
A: 6 h 59 min
